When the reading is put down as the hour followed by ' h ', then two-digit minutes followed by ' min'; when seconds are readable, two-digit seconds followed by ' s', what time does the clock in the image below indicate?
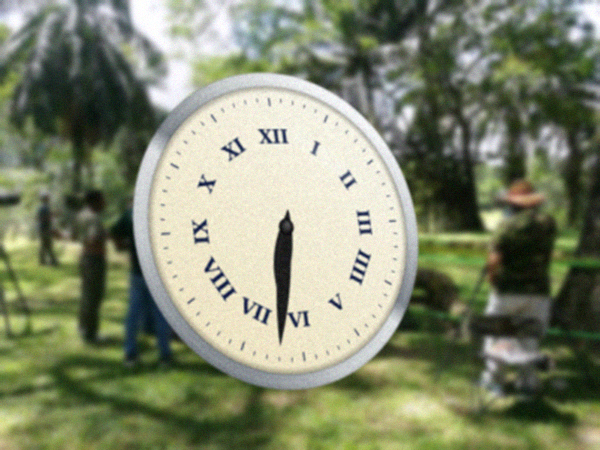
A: 6 h 32 min
